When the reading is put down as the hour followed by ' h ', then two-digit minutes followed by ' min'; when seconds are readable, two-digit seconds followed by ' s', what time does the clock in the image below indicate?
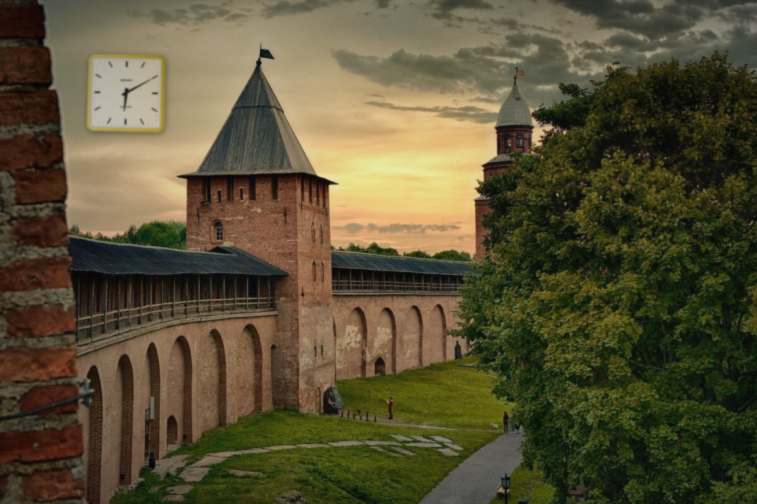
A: 6 h 10 min
